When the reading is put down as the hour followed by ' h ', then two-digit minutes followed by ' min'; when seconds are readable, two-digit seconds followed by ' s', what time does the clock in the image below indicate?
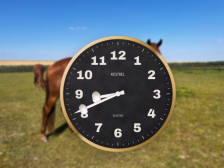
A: 8 h 41 min
